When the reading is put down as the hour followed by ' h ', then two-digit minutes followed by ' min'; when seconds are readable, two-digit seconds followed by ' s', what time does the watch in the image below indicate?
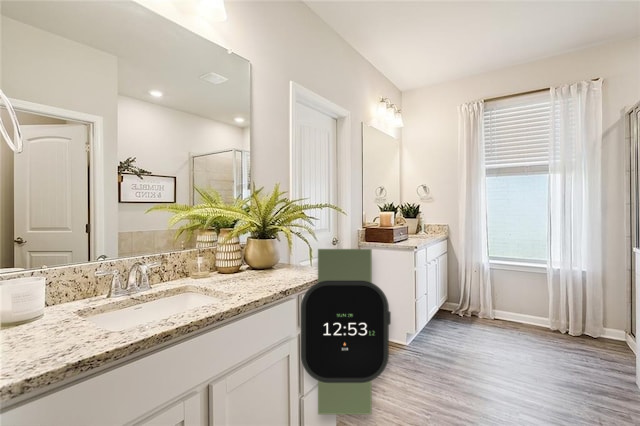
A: 12 h 53 min
